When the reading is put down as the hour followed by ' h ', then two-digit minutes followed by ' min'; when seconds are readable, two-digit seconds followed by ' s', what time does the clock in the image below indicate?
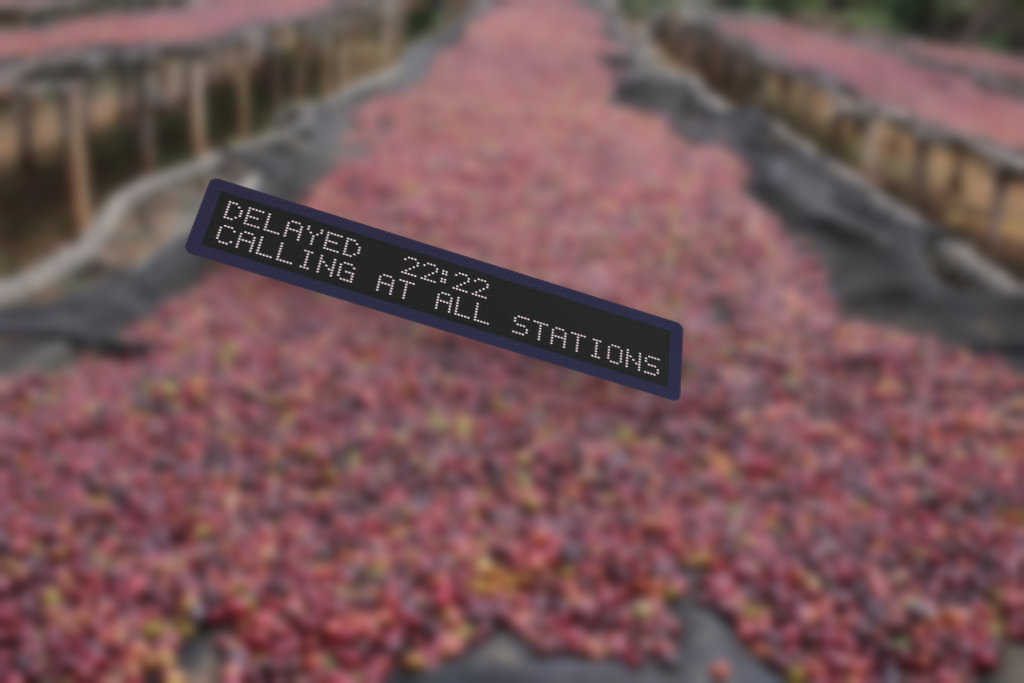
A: 22 h 22 min
